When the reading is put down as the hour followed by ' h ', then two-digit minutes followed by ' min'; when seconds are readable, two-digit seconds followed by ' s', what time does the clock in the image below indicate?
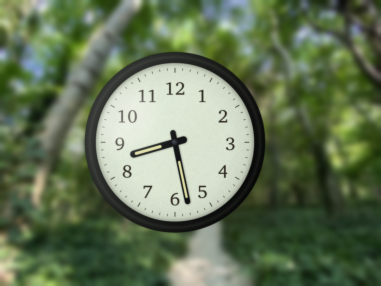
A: 8 h 28 min
